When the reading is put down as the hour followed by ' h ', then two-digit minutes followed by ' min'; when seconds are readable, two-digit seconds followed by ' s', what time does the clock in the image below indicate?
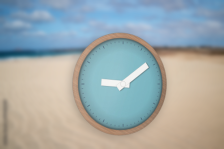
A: 9 h 09 min
